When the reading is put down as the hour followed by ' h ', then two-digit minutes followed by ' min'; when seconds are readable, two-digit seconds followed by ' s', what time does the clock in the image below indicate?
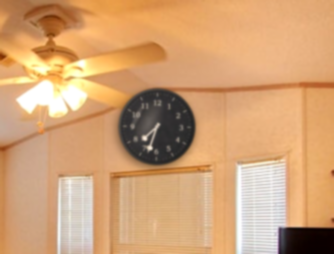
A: 7 h 33 min
